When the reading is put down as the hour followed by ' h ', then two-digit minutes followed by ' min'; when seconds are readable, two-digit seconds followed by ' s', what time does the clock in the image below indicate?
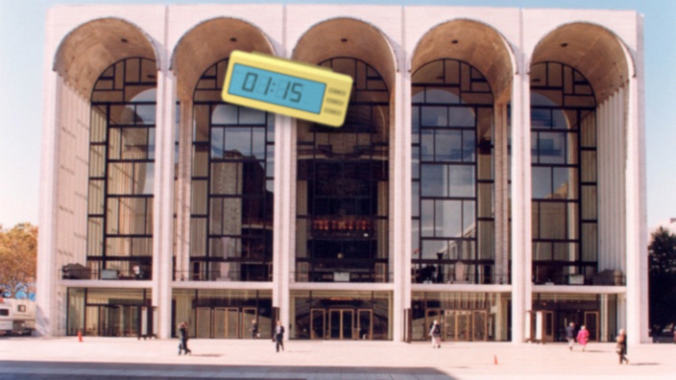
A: 1 h 15 min
